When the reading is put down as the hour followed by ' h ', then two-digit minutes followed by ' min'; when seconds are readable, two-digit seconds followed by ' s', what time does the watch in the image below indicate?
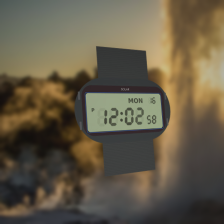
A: 12 h 02 min 58 s
